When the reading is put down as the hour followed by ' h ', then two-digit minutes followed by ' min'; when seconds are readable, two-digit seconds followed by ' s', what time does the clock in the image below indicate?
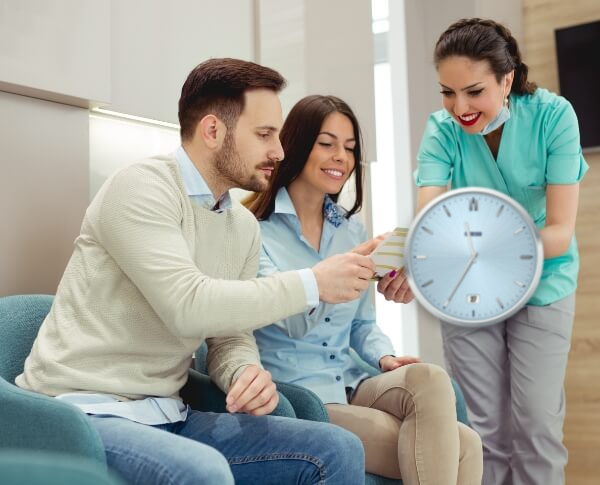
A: 11 h 35 min
